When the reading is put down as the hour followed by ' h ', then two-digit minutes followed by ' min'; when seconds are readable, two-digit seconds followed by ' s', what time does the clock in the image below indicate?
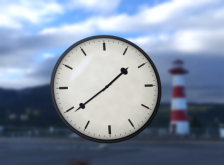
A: 1 h 39 min
